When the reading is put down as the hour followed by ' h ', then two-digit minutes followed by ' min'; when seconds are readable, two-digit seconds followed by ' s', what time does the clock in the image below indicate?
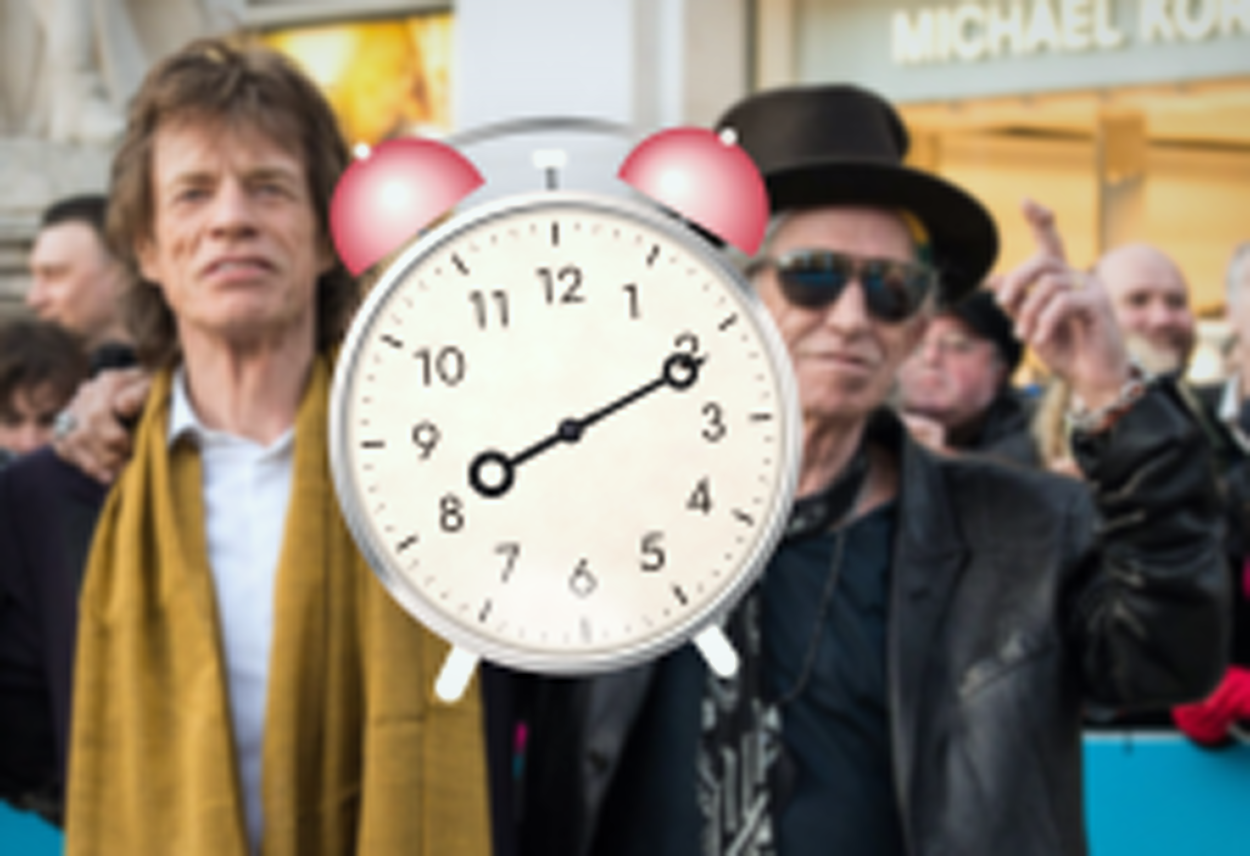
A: 8 h 11 min
